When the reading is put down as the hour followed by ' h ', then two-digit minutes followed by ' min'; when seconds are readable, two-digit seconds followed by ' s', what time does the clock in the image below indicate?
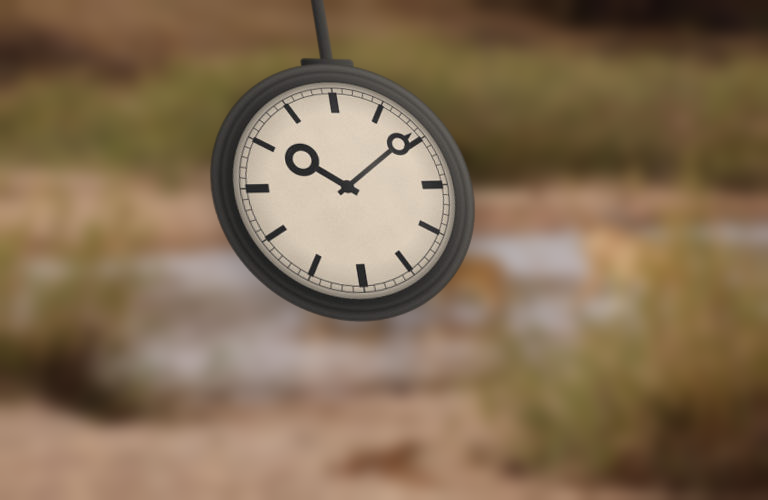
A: 10 h 09 min
